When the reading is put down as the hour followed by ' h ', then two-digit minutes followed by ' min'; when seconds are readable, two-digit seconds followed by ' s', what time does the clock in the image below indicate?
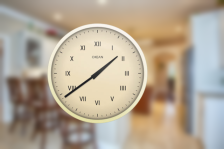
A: 1 h 39 min
